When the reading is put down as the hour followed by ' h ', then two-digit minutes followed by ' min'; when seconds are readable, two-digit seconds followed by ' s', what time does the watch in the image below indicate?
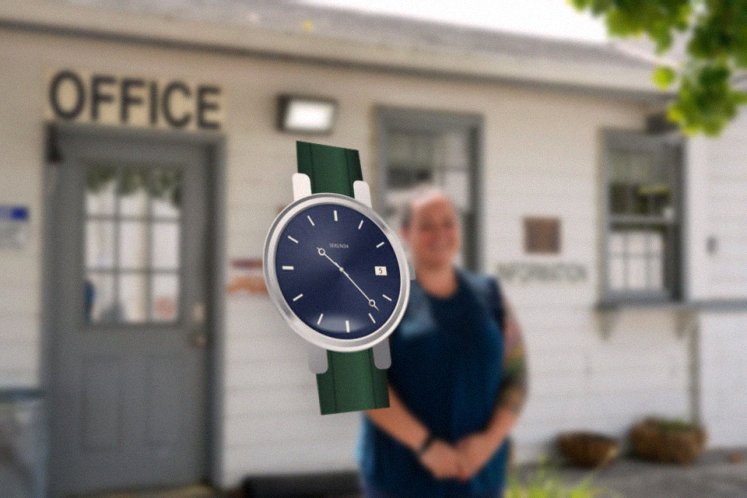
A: 10 h 23 min
